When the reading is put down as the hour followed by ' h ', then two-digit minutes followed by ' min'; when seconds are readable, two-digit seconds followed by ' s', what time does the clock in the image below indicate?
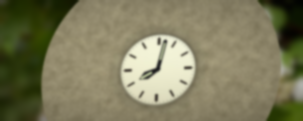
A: 8 h 02 min
